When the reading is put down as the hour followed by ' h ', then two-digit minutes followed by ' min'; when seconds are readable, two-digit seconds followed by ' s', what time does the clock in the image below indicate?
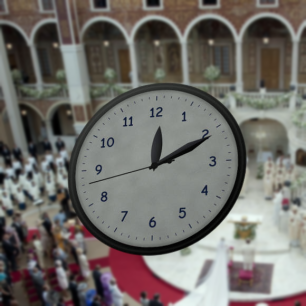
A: 12 h 10 min 43 s
